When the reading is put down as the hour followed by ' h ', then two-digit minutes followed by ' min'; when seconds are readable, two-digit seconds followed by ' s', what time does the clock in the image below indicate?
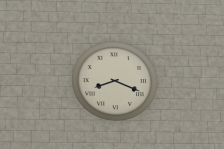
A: 8 h 19 min
